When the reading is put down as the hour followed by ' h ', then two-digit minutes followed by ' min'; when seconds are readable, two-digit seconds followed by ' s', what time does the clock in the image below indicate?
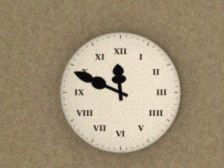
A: 11 h 49 min
